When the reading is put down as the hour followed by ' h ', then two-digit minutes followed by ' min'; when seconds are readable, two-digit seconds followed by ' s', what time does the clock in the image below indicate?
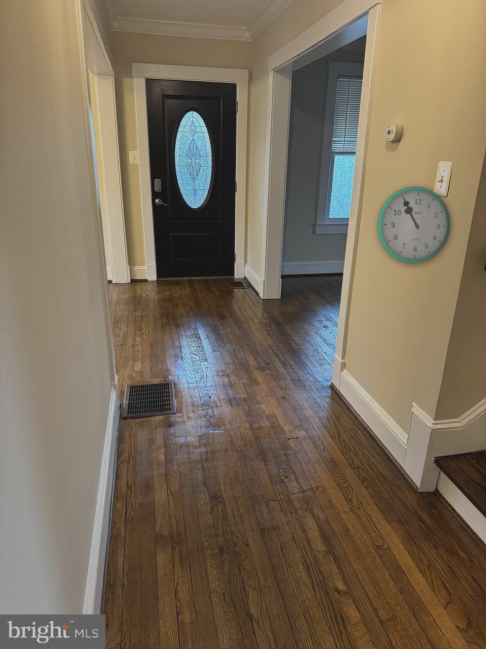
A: 10 h 55 min
